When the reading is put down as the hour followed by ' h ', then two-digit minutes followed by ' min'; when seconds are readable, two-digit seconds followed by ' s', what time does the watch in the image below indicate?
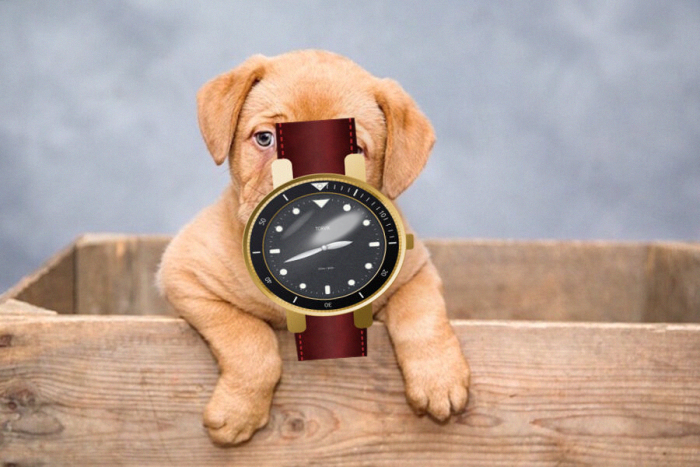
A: 2 h 42 min
